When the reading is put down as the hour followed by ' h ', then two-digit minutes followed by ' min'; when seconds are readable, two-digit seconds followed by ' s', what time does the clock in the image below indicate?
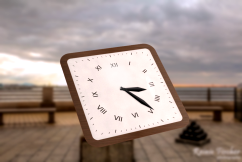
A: 3 h 24 min
